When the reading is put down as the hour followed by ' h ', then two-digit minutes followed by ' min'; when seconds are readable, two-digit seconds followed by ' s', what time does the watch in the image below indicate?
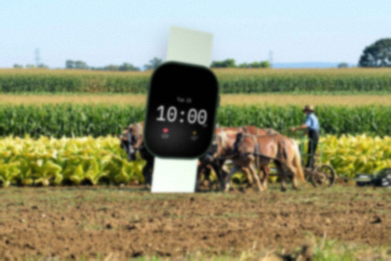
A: 10 h 00 min
